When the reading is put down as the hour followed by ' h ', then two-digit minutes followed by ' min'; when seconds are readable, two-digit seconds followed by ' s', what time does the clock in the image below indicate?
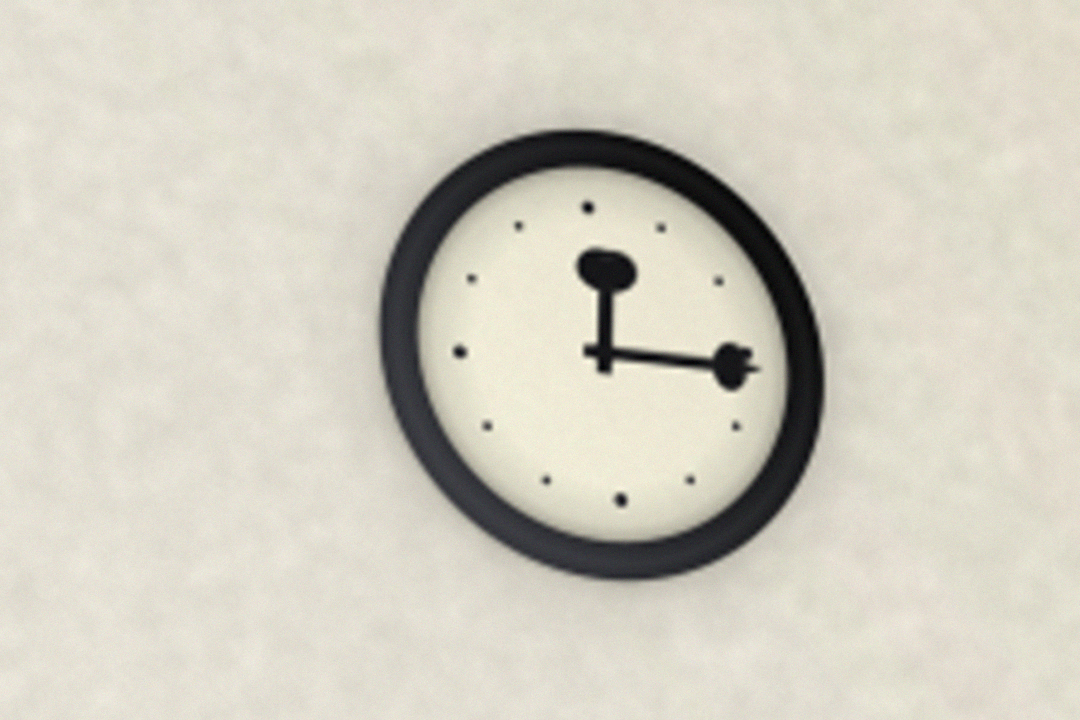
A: 12 h 16 min
